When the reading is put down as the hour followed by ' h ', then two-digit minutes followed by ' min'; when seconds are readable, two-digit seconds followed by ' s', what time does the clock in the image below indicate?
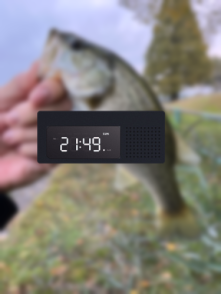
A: 21 h 49 min
